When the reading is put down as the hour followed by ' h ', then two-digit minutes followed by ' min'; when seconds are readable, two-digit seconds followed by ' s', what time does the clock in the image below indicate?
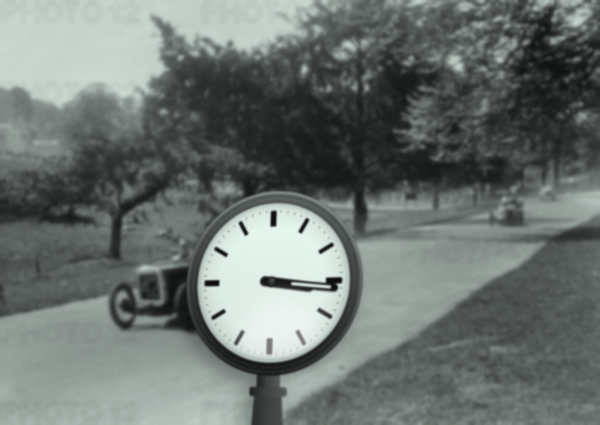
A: 3 h 16 min
